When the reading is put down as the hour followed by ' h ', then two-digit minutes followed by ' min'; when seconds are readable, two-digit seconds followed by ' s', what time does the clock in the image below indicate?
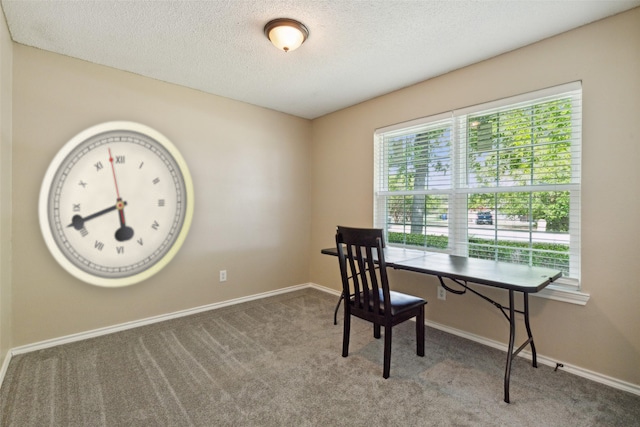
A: 5 h 41 min 58 s
